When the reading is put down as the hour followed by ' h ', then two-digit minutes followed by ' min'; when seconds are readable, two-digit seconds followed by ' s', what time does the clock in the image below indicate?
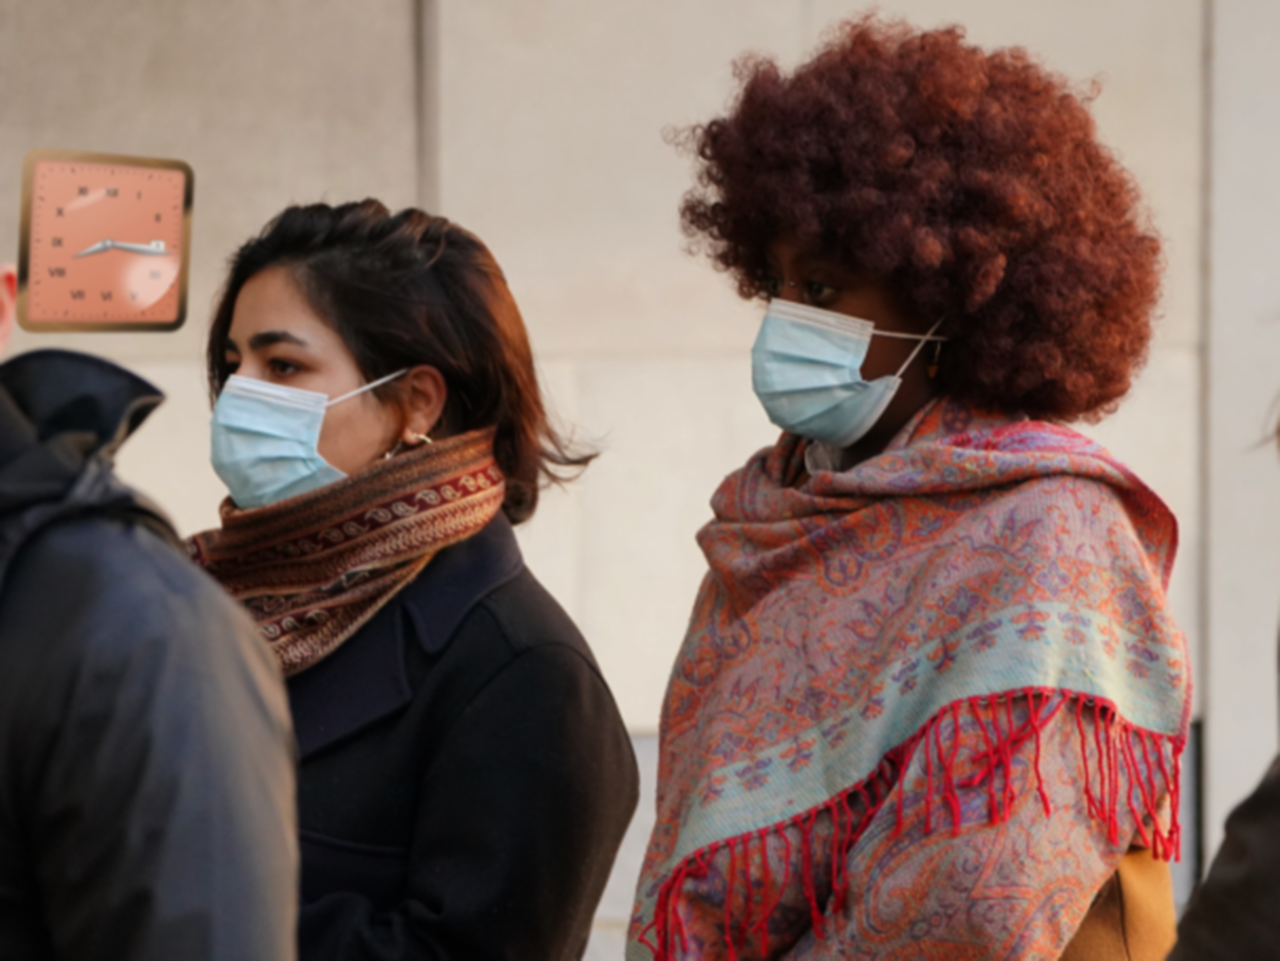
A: 8 h 16 min
